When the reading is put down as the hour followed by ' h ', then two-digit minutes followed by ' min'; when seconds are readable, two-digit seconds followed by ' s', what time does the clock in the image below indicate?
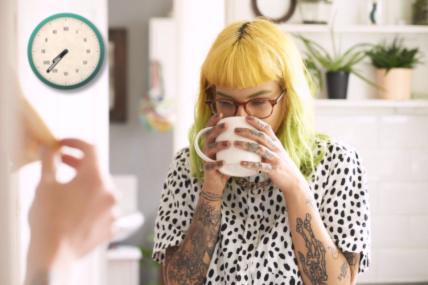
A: 7 h 37 min
